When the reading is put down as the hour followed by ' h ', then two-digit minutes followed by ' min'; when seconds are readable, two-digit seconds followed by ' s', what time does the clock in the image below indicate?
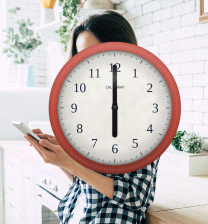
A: 6 h 00 min
